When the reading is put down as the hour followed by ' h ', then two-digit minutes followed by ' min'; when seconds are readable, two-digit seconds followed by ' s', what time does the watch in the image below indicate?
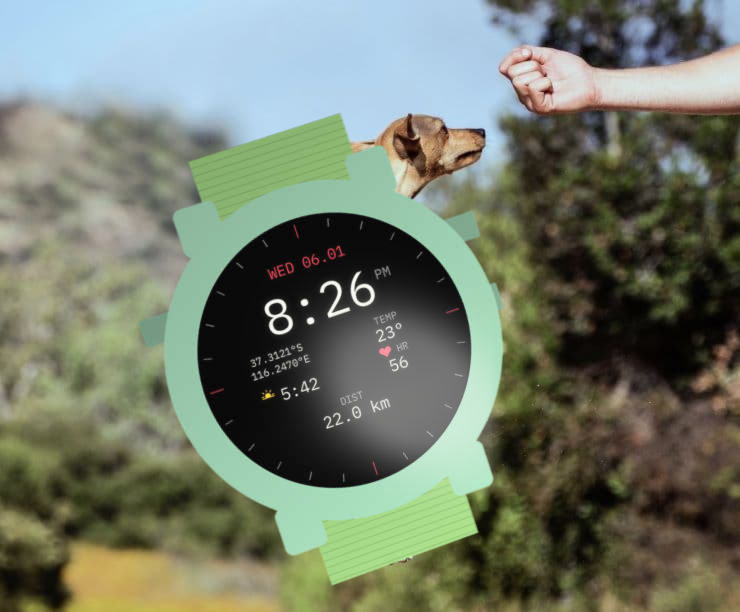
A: 8 h 26 min
